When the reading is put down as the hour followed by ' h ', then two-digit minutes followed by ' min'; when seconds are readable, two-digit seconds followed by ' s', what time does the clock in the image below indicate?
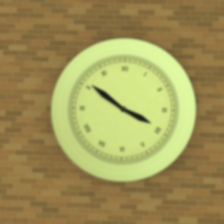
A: 3 h 51 min
